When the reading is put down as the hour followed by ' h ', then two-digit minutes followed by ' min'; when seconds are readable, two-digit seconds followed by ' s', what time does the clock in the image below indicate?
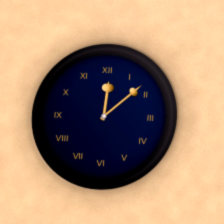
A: 12 h 08 min
